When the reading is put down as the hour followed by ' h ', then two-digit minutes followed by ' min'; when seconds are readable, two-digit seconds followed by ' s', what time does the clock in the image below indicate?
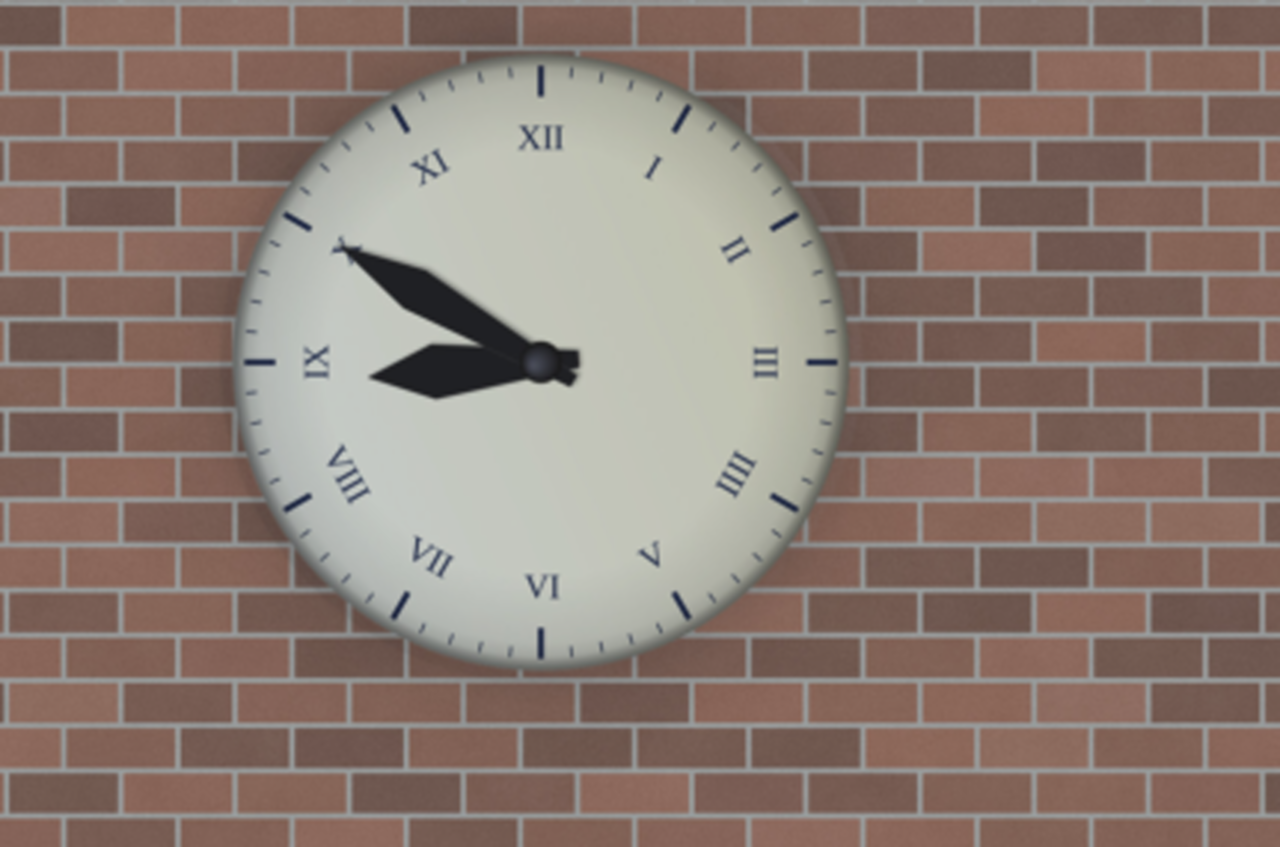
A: 8 h 50 min
